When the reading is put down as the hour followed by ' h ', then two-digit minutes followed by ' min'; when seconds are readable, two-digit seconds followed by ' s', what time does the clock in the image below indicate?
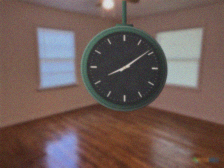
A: 8 h 09 min
